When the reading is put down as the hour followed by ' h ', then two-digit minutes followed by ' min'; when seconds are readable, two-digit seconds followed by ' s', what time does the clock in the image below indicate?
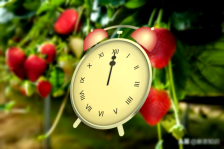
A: 12 h 00 min
